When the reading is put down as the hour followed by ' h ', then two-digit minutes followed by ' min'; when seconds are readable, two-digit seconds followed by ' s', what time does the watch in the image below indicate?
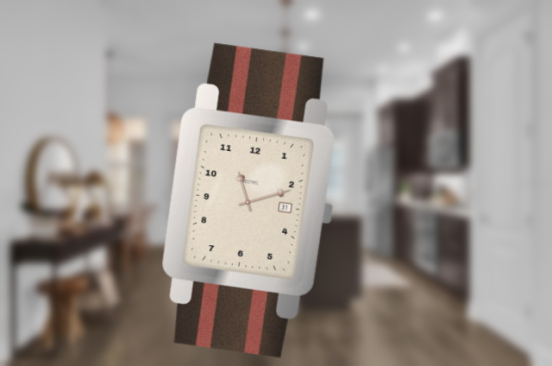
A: 11 h 11 min
